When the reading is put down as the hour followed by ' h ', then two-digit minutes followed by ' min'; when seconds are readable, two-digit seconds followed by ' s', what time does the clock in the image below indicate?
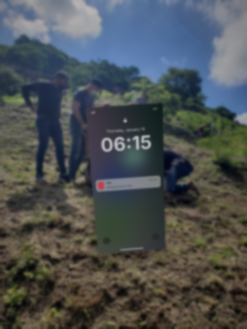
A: 6 h 15 min
